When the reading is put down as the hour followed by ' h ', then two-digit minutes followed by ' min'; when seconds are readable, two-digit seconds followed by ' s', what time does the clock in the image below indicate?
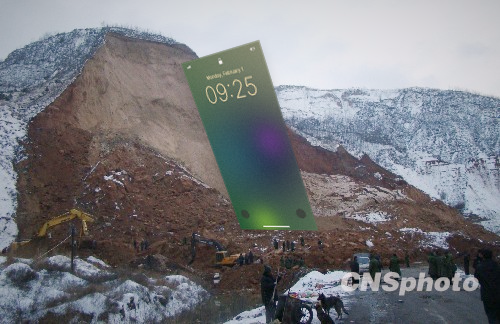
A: 9 h 25 min
